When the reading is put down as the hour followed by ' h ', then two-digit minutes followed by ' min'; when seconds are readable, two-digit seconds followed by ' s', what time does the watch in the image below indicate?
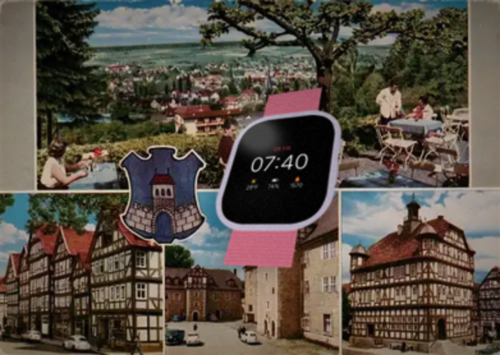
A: 7 h 40 min
